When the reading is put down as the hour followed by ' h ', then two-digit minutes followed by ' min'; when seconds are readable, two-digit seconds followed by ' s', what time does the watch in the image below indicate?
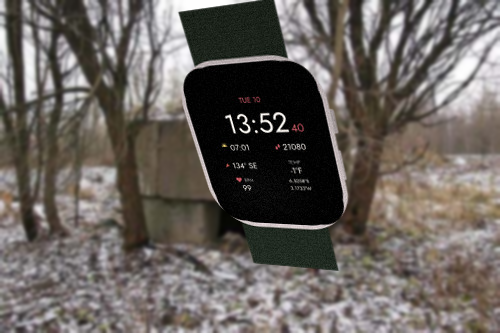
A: 13 h 52 min 40 s
